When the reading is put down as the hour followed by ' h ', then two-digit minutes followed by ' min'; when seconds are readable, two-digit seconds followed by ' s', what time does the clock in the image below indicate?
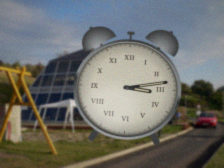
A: 3 h 13 min
